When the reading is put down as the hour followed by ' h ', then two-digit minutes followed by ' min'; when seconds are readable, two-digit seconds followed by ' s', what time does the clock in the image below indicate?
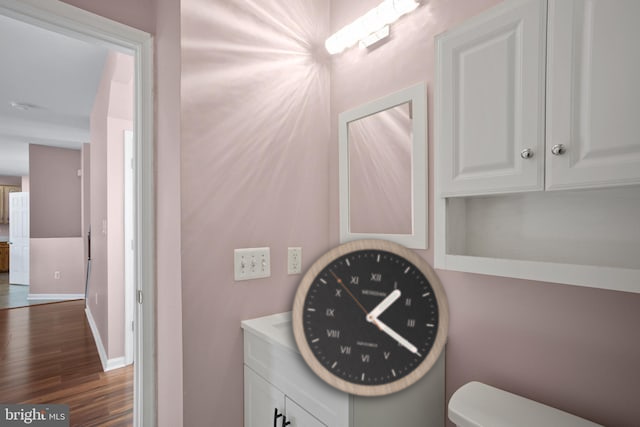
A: 1 h 19 min 52 s
